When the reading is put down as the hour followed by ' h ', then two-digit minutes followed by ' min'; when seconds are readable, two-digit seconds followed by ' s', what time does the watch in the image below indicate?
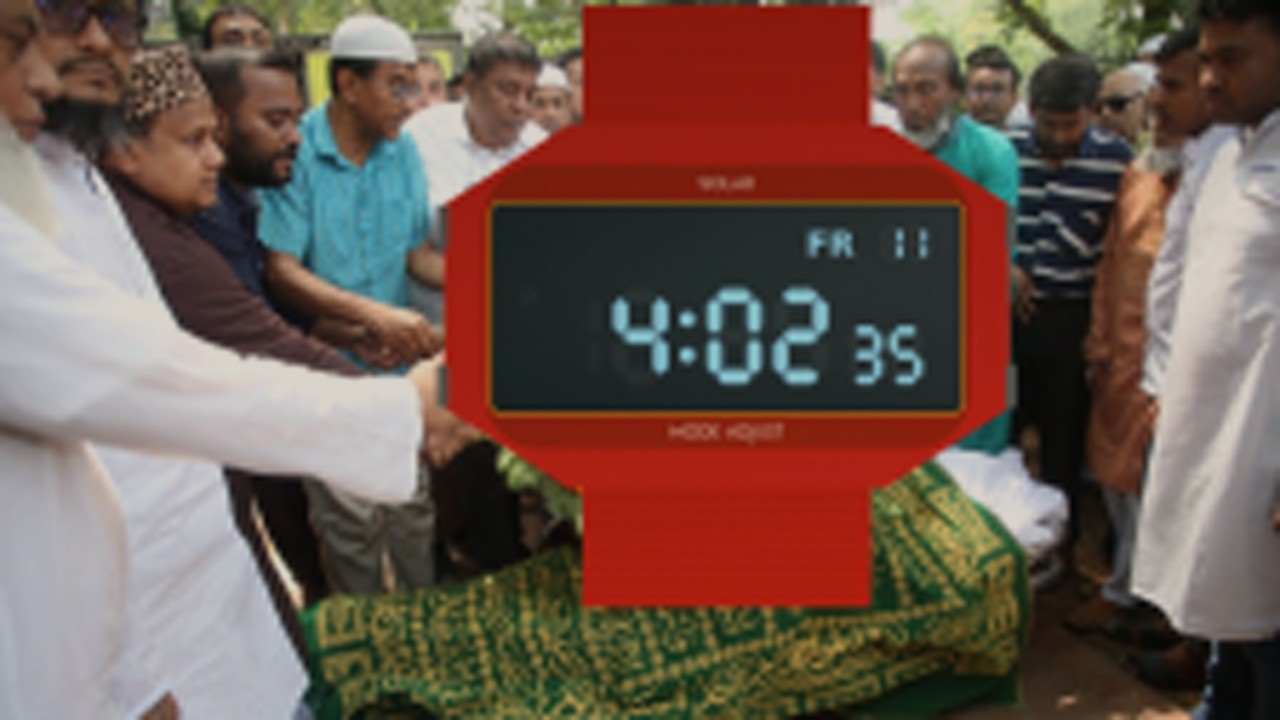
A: 4 h 02 min 35 s
